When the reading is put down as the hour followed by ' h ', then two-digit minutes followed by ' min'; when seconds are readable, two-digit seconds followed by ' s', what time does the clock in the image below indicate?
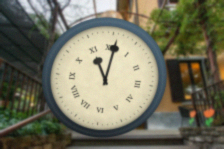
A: 11 h 01 min
